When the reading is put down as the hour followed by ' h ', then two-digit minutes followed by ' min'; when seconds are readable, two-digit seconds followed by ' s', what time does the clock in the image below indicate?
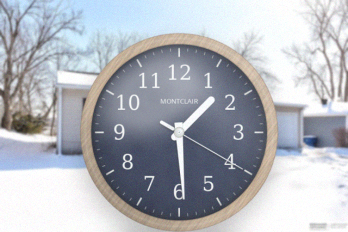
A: 1 h 29 min 20 s
